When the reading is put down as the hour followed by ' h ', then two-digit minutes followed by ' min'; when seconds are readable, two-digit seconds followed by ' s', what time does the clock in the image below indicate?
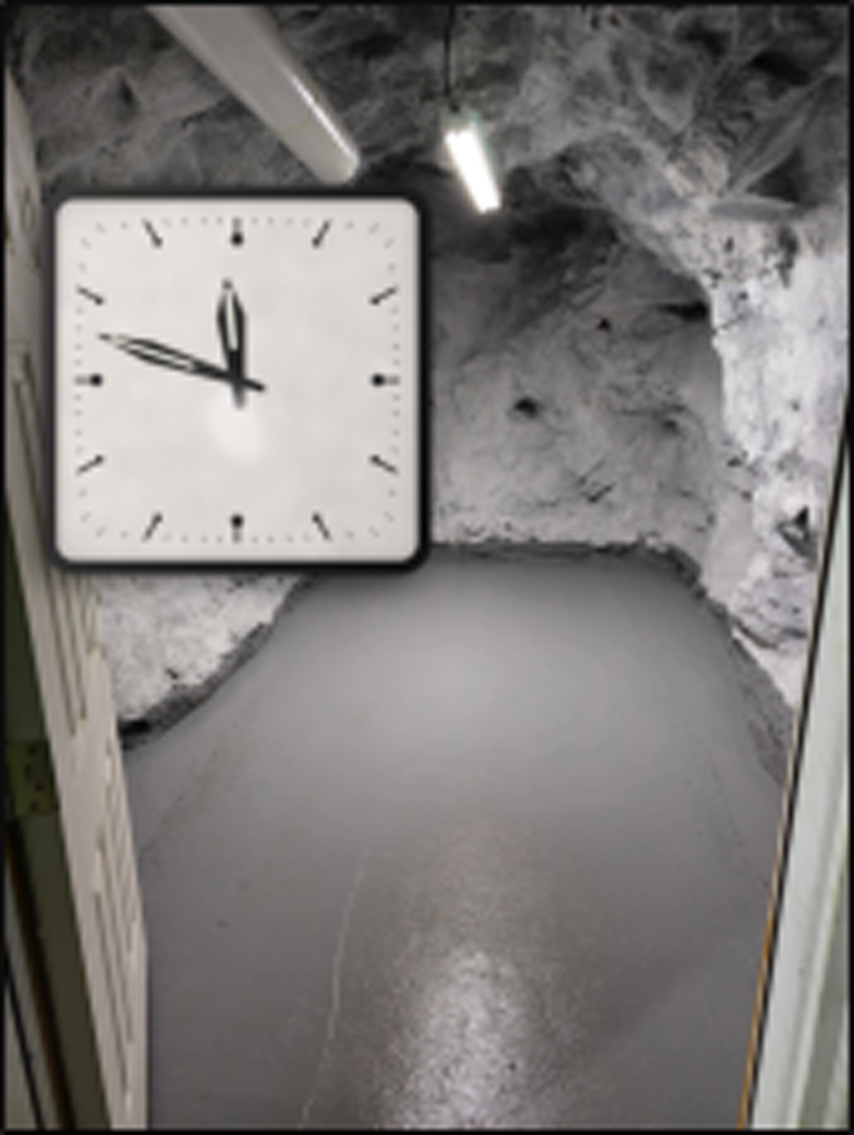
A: 11 h 48 min
